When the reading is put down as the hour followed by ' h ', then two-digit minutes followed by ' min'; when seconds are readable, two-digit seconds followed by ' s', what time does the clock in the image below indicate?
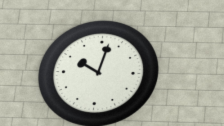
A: 10 h 02 min
